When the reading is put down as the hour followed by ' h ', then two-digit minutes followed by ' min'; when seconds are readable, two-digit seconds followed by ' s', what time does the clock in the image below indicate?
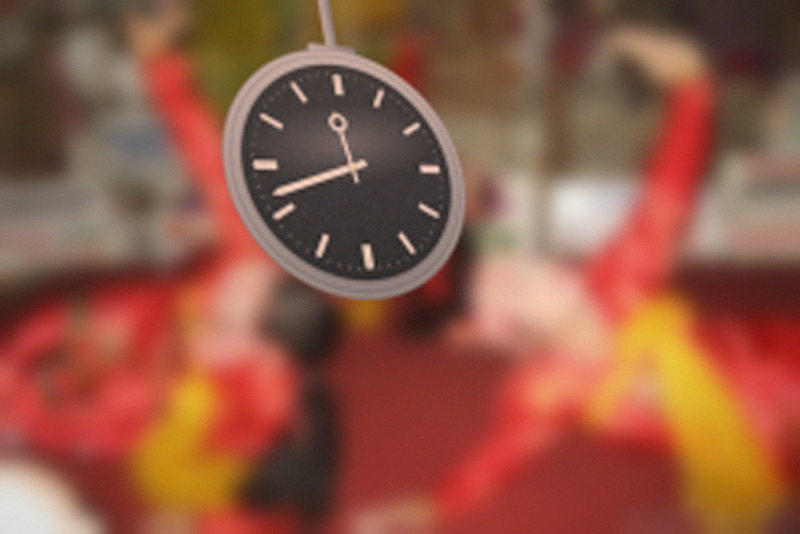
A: 11 h 42 min
